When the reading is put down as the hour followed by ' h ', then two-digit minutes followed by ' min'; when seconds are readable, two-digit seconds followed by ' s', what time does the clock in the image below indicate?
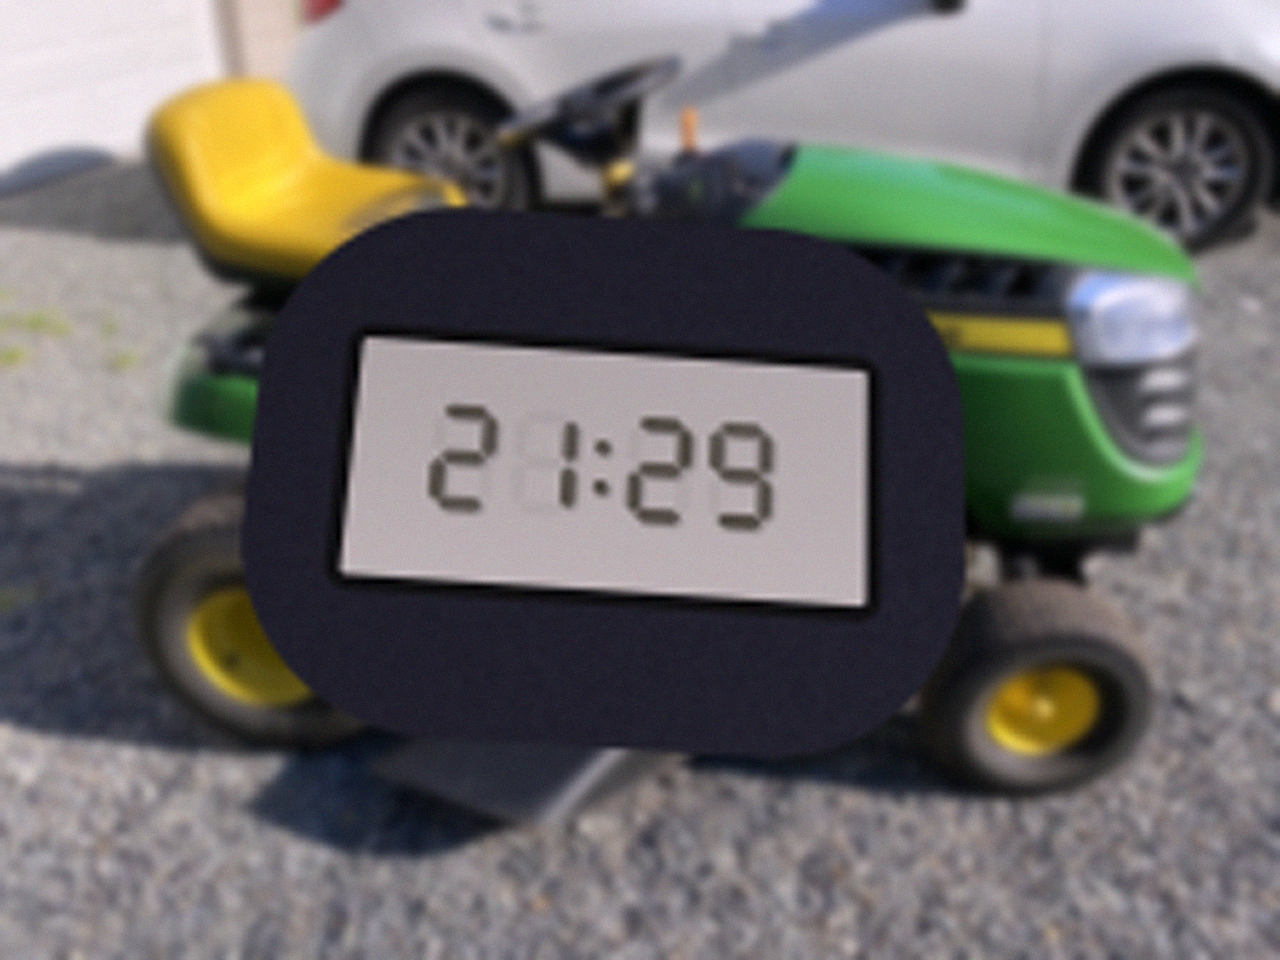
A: 21 h 29 min
